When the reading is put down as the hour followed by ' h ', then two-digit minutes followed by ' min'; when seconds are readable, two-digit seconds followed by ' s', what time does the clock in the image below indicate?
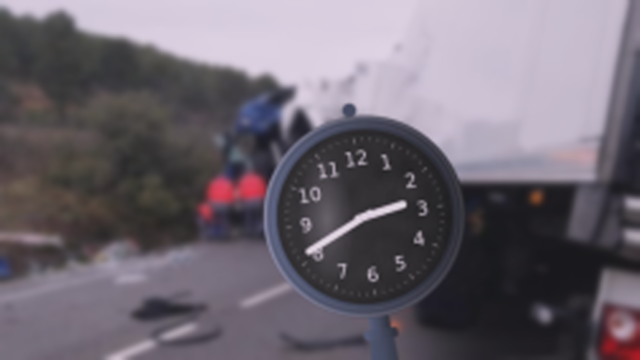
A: 2 h 41 min
